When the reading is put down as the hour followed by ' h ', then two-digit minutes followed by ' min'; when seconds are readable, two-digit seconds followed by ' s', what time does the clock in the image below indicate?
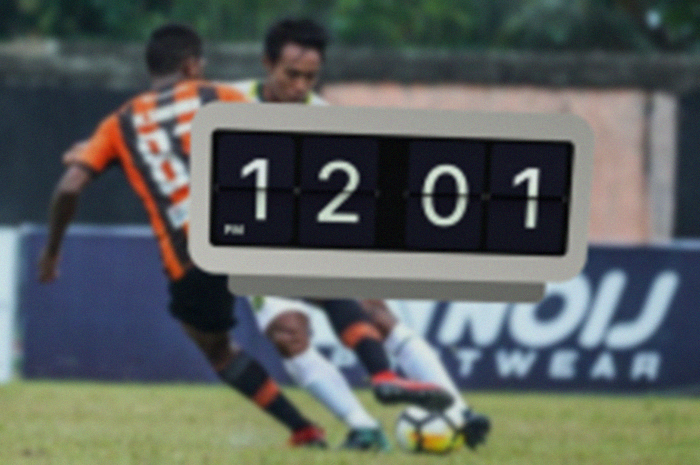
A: 12 h 01 min
